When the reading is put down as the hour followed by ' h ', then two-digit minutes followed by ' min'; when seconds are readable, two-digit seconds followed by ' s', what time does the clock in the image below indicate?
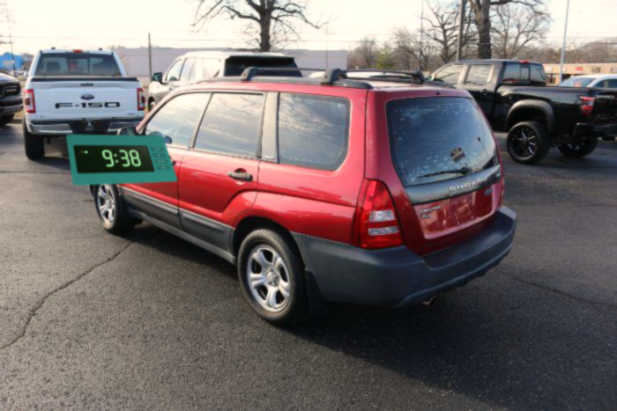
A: 9 h 38 min
